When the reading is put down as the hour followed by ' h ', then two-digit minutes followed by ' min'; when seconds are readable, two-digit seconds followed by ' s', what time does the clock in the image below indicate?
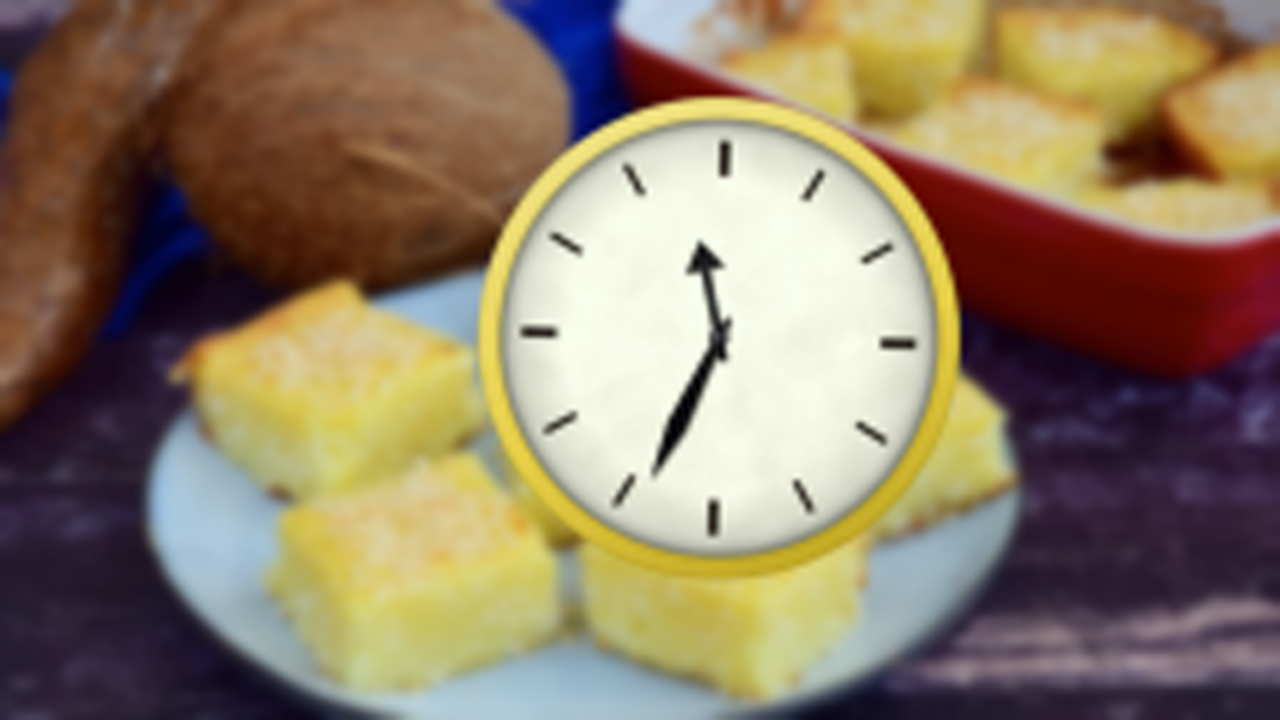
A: 11 h 34 min
